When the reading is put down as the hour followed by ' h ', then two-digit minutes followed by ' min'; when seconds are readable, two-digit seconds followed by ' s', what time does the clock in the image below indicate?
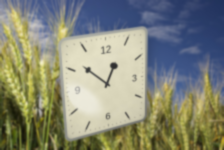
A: 12 h 52 min
